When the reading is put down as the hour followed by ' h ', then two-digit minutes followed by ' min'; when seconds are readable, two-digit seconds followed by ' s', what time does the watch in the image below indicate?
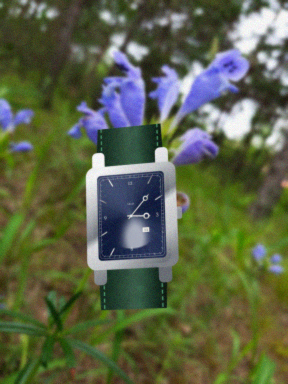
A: 3 h 07 min
